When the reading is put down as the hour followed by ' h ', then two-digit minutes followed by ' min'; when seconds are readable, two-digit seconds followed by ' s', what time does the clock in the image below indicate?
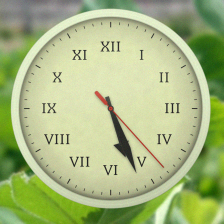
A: 5 h 26 min 23 s
